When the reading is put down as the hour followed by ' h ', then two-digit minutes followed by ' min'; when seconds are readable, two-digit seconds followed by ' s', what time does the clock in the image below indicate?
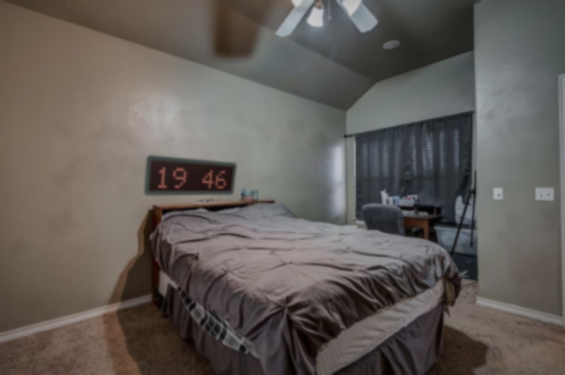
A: 19 h 46 min
